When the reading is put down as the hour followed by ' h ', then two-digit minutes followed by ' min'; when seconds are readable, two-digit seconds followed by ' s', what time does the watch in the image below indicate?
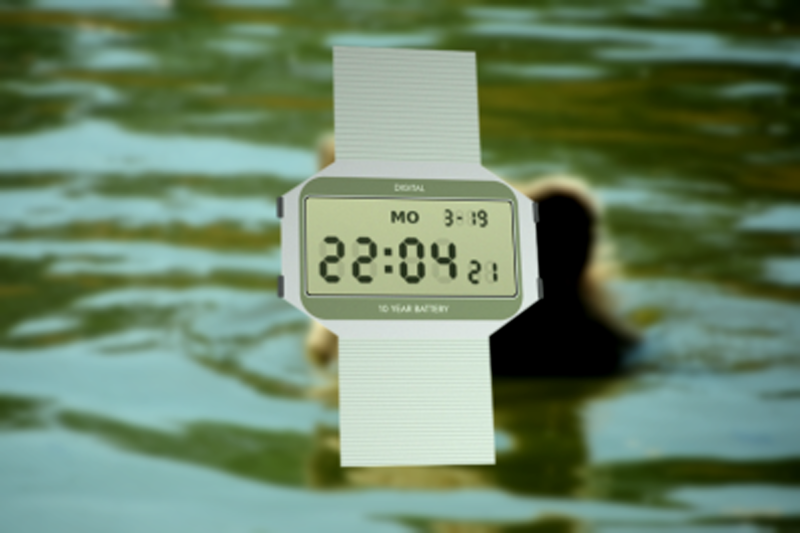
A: 22 h 04 min 21 s
